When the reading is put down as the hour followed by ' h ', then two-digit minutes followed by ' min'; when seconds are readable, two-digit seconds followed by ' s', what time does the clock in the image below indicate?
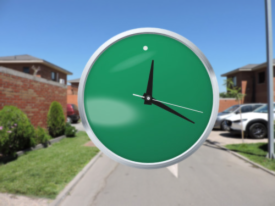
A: 12 h 20 min 18 s
